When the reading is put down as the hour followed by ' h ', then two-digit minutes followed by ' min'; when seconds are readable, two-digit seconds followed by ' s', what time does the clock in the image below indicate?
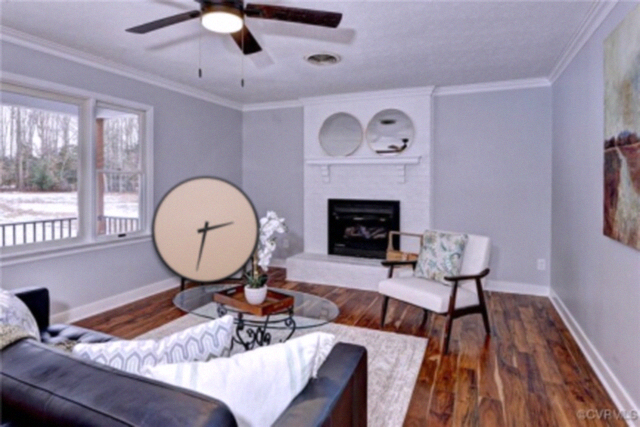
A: 2 h 32 min
